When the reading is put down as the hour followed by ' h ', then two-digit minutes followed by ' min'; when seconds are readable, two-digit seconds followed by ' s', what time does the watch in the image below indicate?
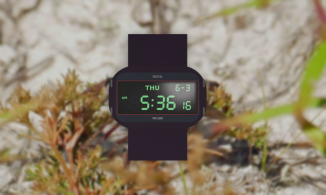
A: 5 h 36 min 16 s
